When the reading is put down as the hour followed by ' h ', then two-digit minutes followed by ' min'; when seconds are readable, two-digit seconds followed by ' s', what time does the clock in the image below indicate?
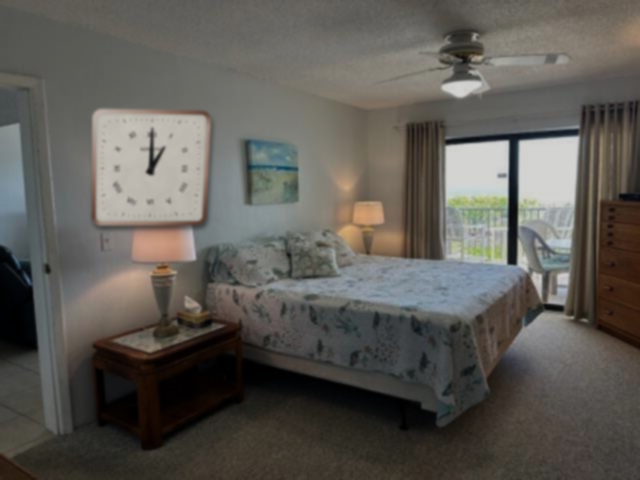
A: 1 h 00 min
